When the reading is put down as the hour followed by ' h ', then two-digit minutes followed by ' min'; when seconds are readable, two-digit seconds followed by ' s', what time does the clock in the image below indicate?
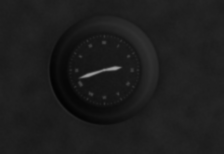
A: 2 h 42 min
